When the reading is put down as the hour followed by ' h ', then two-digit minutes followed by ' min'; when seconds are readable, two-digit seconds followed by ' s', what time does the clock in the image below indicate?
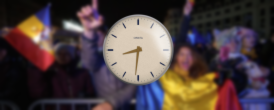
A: 8 h 31 min
